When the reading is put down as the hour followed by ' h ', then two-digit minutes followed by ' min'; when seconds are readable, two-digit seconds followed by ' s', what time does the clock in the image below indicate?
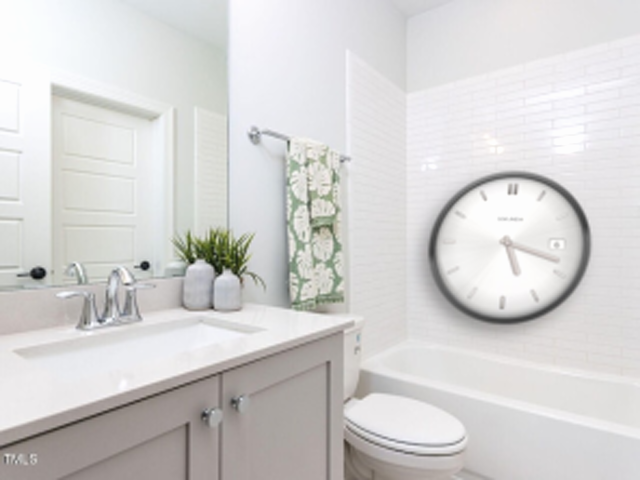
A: 5 h 18 min
